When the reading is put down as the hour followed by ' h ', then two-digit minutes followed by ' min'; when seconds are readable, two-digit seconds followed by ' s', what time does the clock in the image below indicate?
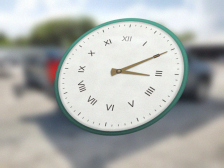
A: 3 h 10 min
